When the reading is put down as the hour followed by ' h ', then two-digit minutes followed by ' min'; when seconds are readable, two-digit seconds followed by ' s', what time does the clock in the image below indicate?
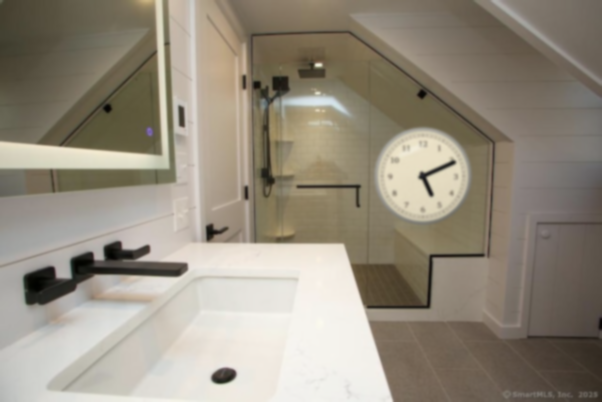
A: 5 h 11 min
